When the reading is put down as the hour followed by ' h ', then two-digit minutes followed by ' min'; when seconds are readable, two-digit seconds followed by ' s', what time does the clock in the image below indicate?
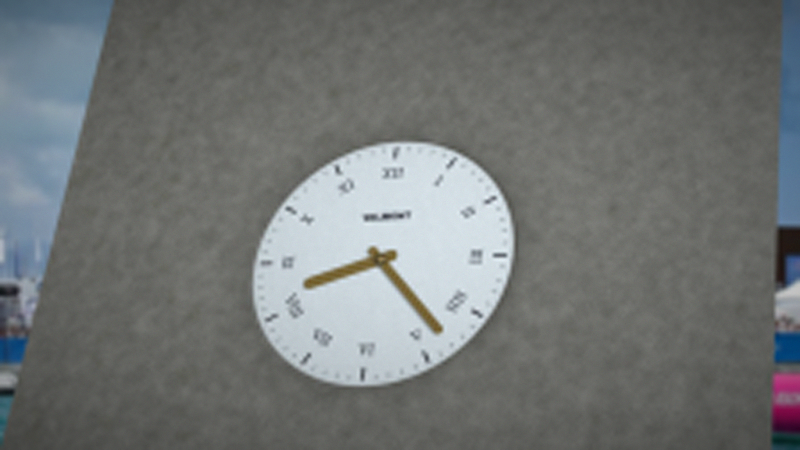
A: 8 h 23 min
